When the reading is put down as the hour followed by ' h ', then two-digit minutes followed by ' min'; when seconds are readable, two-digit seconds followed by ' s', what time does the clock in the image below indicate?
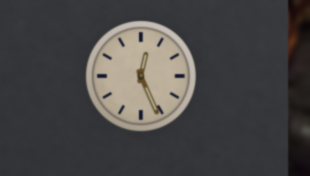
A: 12 h 26 min
